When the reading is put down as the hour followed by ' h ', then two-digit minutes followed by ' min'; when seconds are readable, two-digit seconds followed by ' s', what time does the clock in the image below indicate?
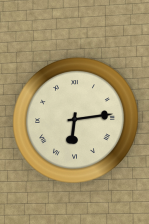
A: 6 h 14 min
